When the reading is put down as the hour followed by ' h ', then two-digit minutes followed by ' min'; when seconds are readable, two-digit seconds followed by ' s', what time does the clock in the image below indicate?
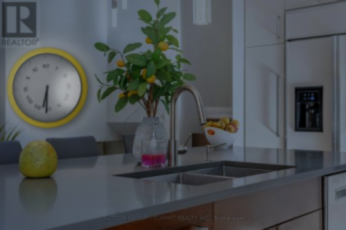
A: 6 h 31 min
